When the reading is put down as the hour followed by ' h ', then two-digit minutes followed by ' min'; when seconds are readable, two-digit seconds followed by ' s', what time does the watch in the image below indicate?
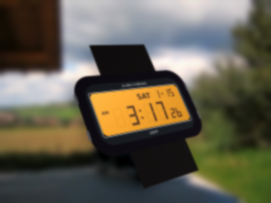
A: 3 h 17 min
